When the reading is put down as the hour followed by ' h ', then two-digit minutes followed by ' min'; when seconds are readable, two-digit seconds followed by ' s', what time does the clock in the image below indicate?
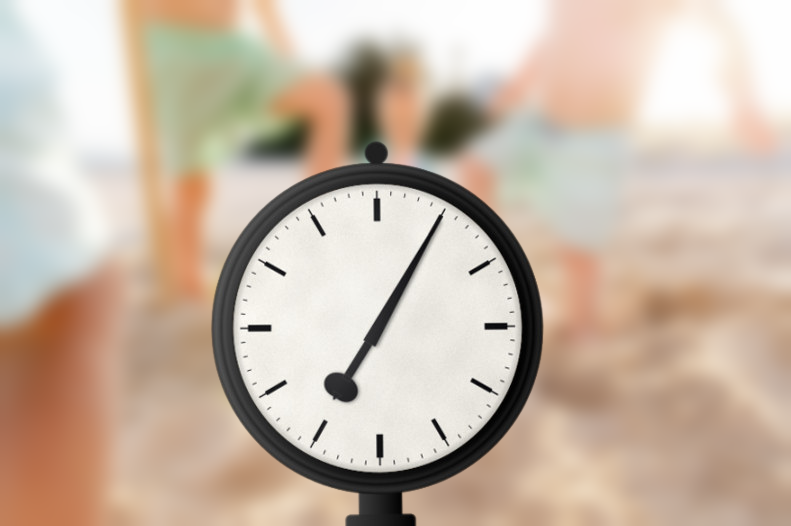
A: 7 h 05 min
